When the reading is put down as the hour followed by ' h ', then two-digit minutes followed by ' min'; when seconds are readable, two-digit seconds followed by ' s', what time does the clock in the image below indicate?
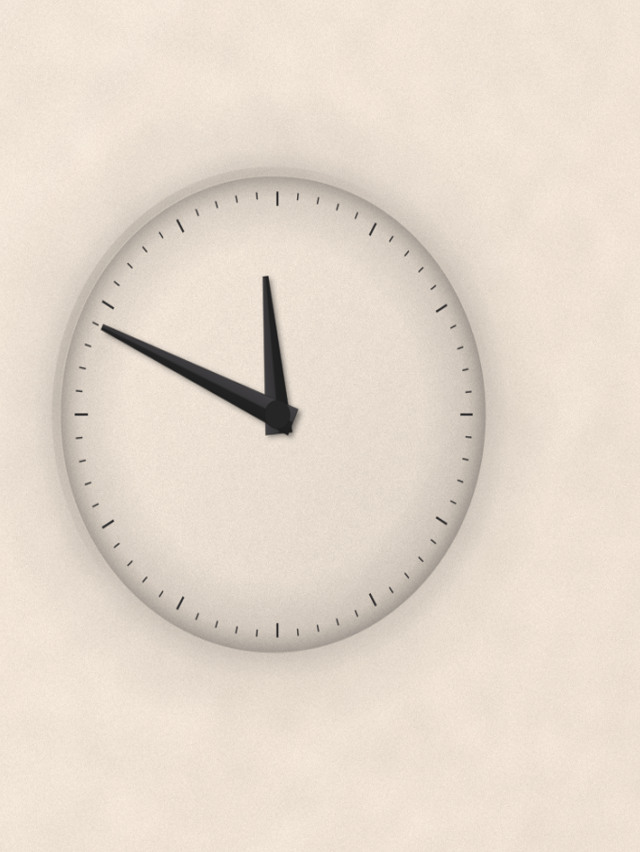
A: 11 h 49 min
